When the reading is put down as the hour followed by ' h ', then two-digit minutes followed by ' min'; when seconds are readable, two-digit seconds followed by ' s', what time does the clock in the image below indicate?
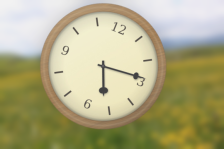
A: 5 h 14 min
